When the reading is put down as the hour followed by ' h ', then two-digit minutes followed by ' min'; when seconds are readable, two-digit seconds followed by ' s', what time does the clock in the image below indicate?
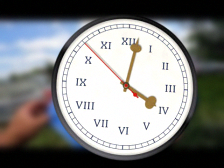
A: 4 h 01 min 52 s
